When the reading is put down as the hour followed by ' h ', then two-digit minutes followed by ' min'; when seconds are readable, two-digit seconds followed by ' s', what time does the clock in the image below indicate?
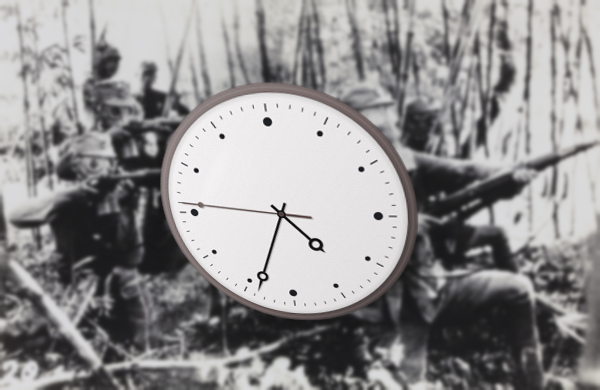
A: 4 h 33 min 46 s
